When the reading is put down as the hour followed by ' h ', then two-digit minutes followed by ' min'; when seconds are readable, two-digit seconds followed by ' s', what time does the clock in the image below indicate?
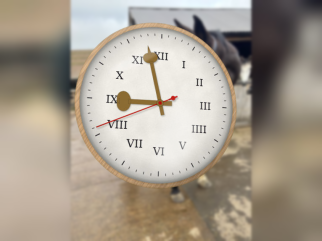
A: 8 h 57 min 41 s
